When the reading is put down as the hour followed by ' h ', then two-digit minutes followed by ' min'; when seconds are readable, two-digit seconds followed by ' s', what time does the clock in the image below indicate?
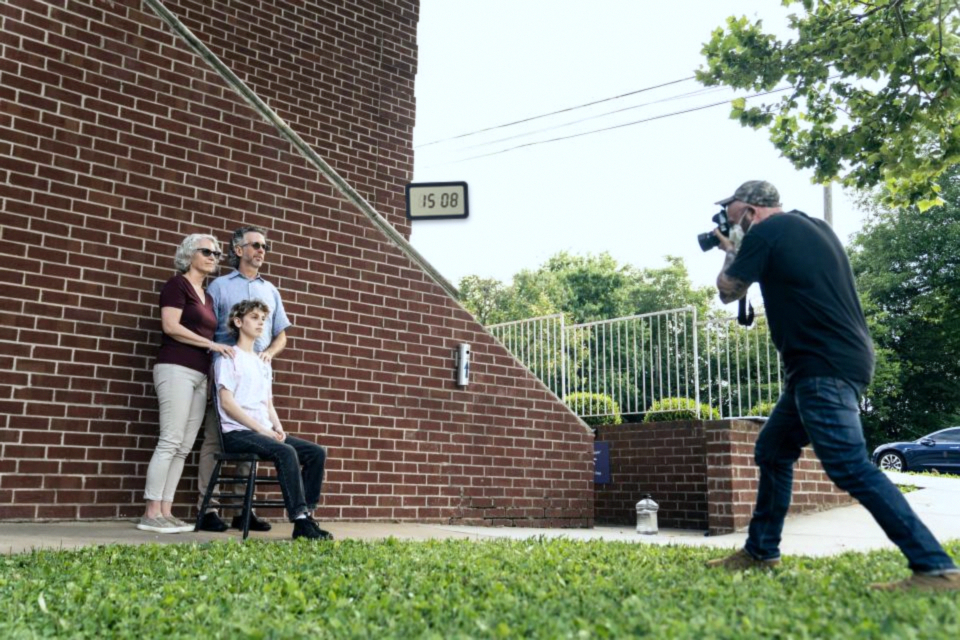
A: 15 h 08 min
